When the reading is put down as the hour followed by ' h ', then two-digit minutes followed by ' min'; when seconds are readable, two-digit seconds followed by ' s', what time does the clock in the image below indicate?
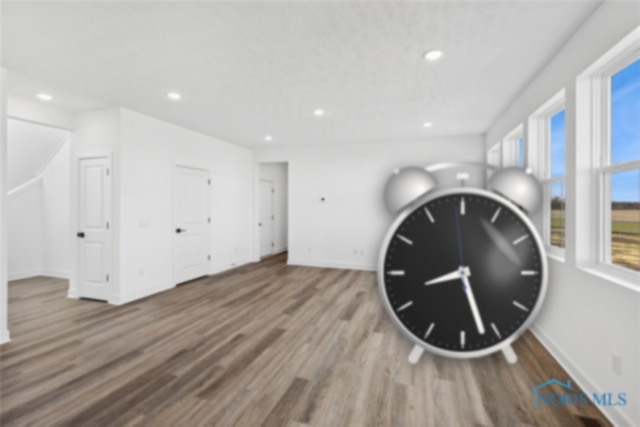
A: 8 h 26 min 59 s
